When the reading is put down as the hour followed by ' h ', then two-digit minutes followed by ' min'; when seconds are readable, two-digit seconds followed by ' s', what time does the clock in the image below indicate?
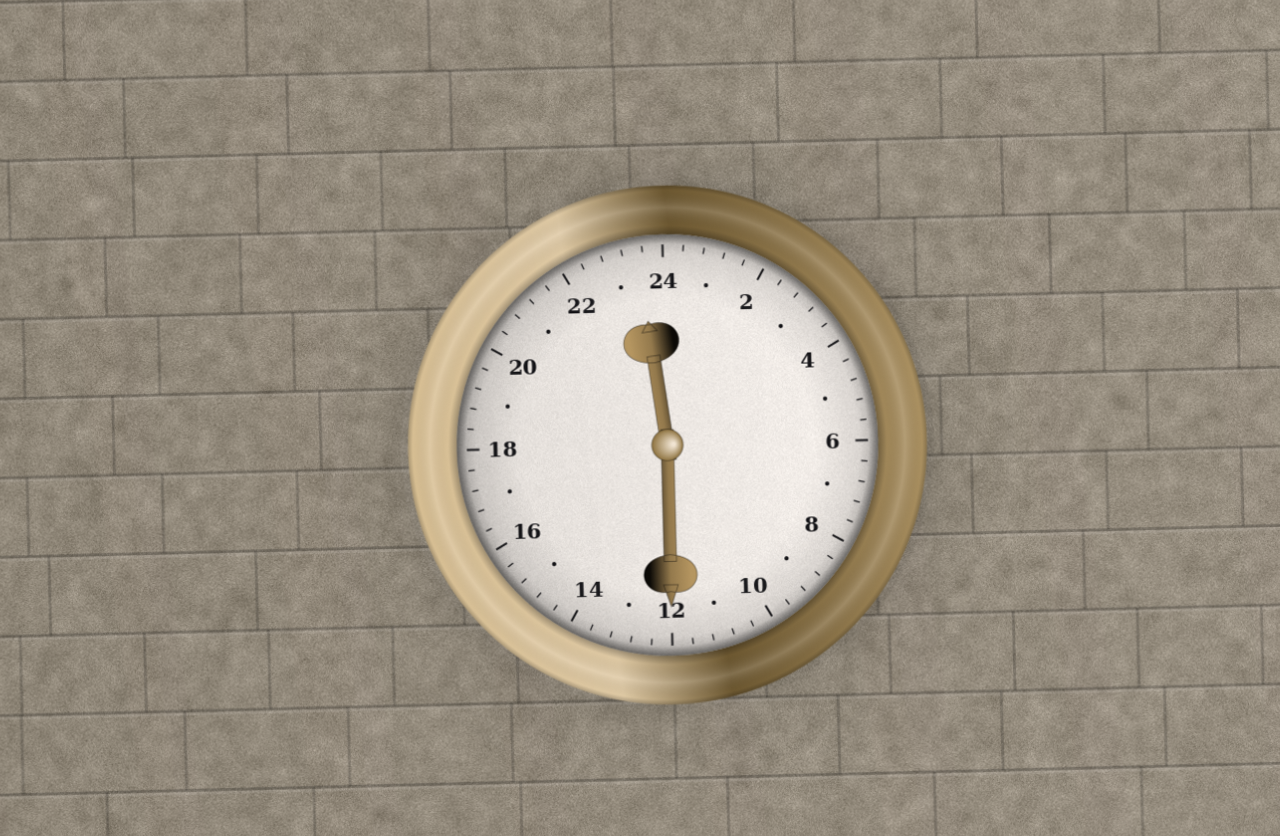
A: 23 h 30 min
